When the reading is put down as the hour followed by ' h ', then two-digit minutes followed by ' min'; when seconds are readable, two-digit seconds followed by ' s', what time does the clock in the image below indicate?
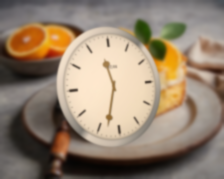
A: 11 h 33 min
